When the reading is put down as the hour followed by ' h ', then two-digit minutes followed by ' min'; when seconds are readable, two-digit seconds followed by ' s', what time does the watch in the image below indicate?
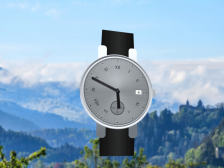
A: 5 h 49 min
